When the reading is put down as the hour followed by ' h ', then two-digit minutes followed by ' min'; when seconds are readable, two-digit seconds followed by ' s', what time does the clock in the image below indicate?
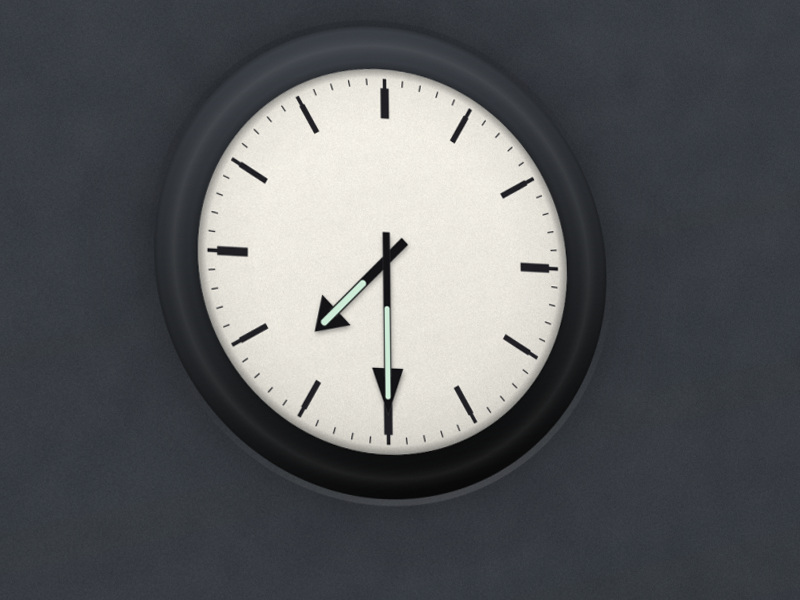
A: 7 h 30 min
